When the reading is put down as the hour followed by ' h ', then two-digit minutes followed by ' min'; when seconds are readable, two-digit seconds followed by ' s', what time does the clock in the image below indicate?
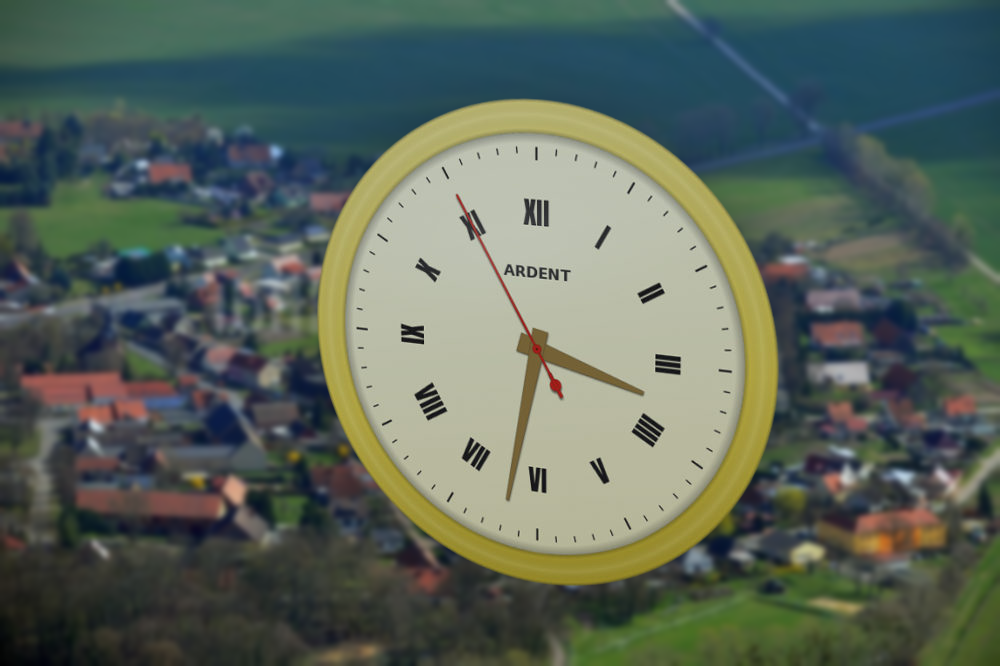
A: 3 h 31 min 55 s
